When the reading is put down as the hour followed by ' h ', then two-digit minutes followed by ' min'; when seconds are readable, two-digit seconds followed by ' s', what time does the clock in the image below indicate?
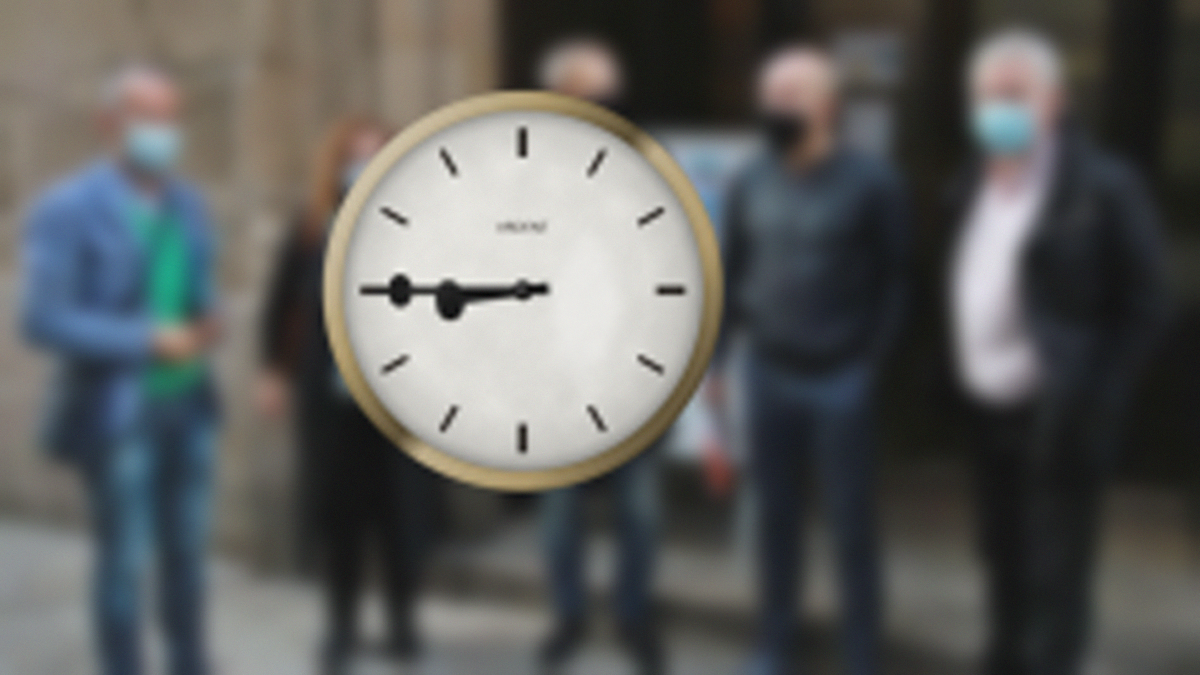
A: 8 h 45 min
